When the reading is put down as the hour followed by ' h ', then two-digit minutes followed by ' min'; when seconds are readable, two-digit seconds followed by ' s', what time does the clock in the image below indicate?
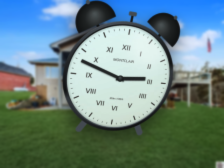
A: 2 h 48 min
